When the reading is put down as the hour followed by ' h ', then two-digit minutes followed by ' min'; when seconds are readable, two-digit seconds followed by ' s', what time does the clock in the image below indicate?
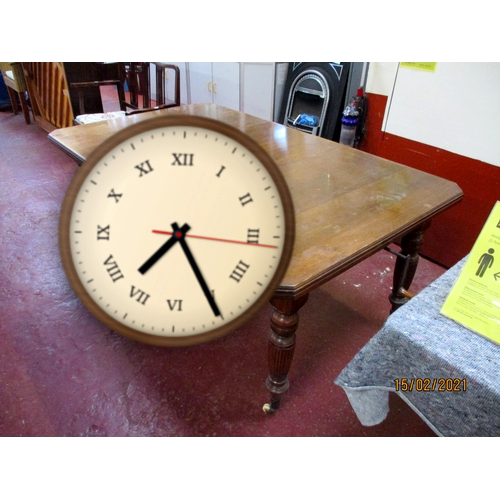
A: 7 h 25 min 16 s
